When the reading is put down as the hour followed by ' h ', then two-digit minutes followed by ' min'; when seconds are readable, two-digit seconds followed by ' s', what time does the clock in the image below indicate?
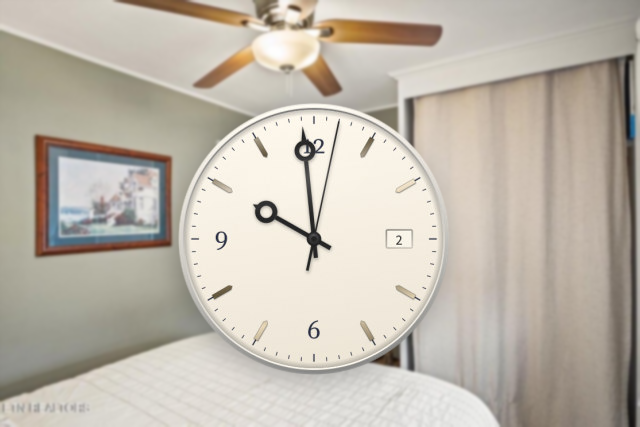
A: 9 h 59 min 02 s
